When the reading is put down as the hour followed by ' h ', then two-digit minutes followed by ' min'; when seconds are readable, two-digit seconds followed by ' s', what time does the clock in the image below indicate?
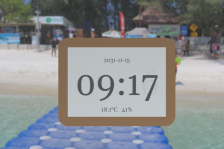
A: 9 h 17 min
